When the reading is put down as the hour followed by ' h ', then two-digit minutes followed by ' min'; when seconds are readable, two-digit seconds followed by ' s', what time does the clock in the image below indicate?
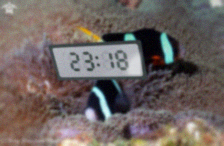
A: 23 h 18 min
